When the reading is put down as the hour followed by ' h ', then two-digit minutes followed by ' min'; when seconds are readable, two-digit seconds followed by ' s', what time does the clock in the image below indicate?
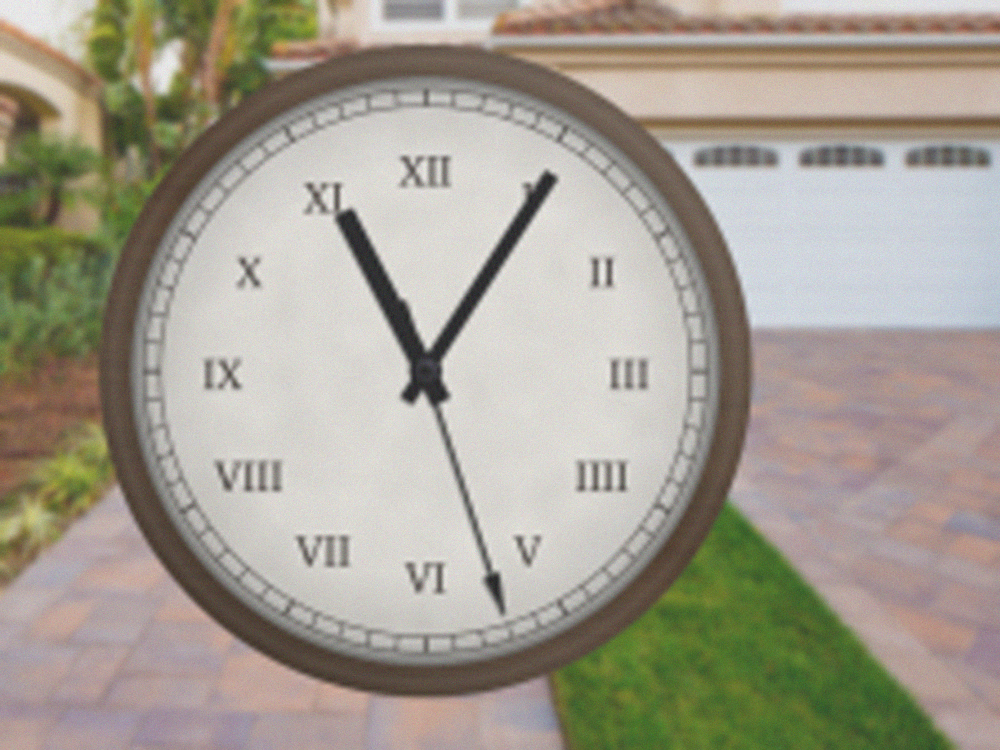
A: 11 h 05 min 27 s
